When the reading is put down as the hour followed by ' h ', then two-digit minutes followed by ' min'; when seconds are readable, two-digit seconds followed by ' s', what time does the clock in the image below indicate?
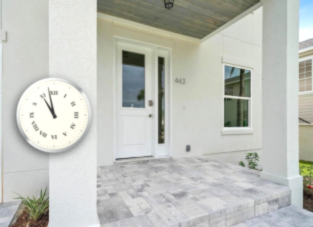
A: 10 h 58 min
